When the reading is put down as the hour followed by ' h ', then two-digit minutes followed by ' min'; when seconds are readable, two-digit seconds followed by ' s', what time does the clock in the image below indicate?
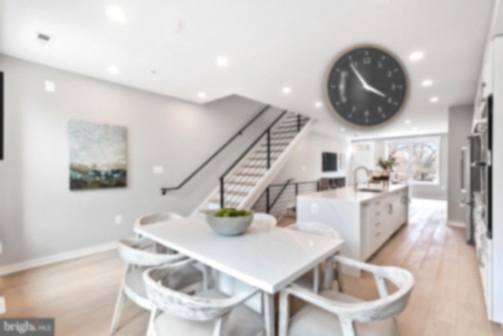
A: 3 h 54 min
